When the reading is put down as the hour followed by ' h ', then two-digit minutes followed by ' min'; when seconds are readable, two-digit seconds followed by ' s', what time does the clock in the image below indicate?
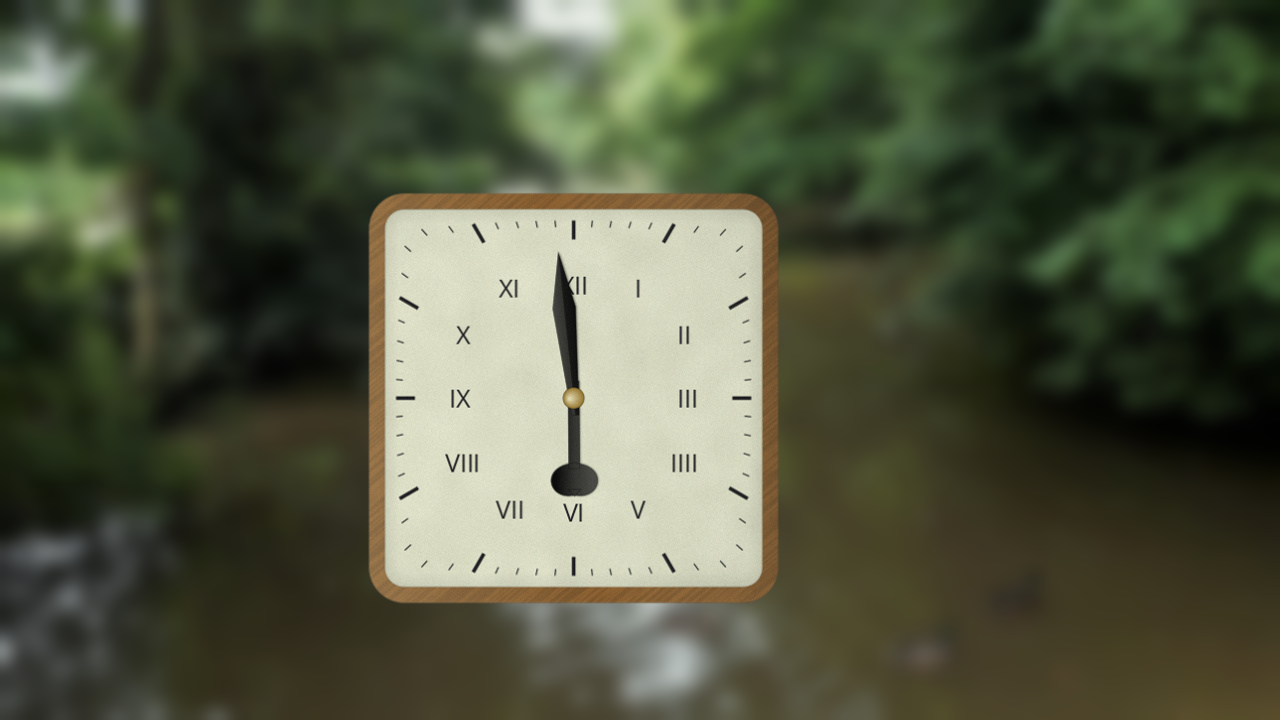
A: 5 h 59 min
